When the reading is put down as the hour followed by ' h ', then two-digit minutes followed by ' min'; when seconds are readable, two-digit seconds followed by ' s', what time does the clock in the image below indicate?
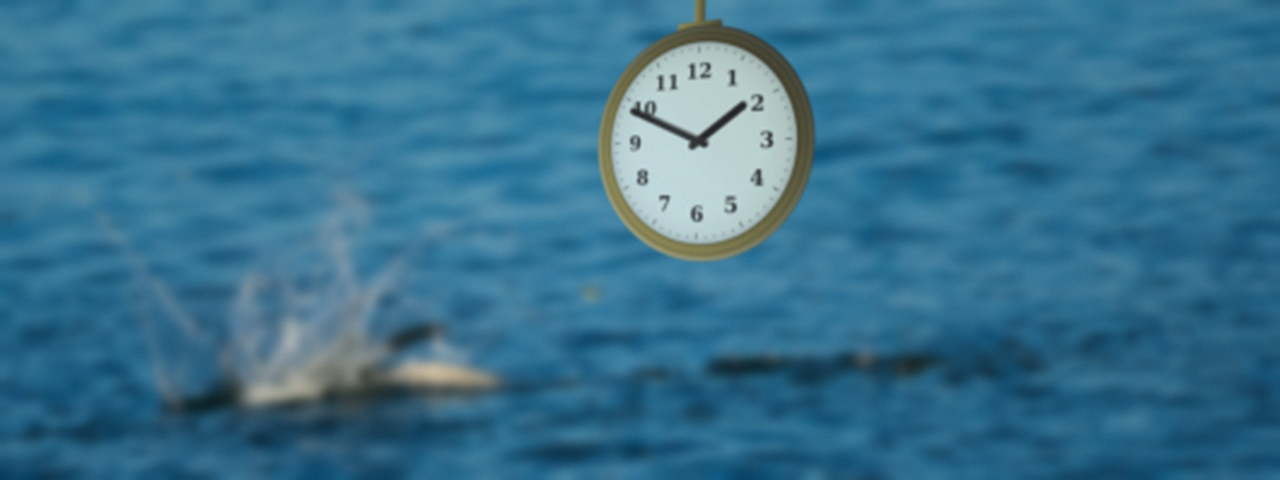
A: 1 h 49 min
